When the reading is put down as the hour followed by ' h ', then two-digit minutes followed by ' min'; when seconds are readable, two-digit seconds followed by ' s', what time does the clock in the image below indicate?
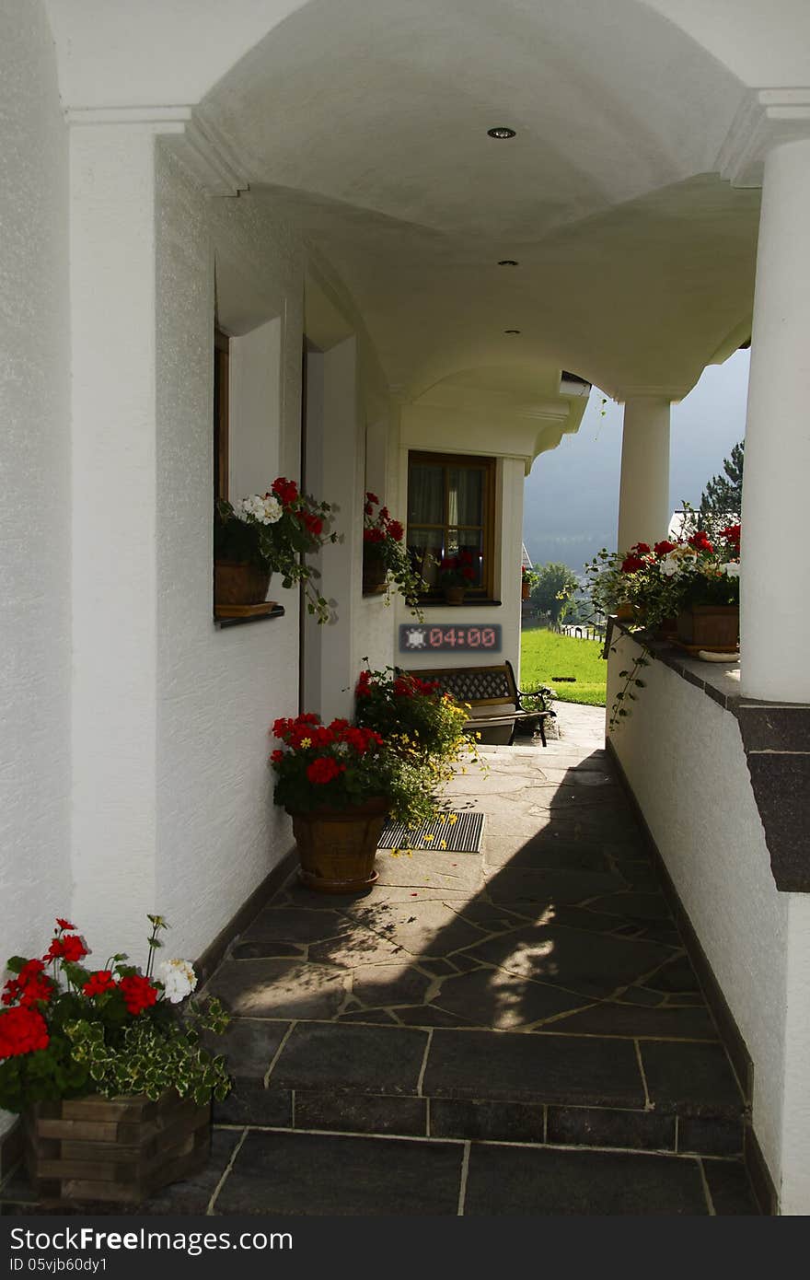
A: 4 h 00 min
